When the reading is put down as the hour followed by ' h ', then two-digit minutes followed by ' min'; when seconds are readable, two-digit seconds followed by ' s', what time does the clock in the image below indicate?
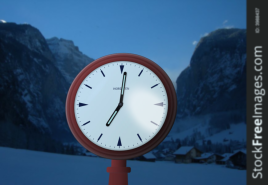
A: 7 h 01 min
